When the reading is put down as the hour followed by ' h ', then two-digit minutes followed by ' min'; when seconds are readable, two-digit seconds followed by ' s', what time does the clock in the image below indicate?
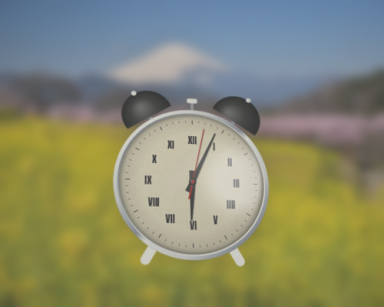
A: 6 h 04 min 02 s
